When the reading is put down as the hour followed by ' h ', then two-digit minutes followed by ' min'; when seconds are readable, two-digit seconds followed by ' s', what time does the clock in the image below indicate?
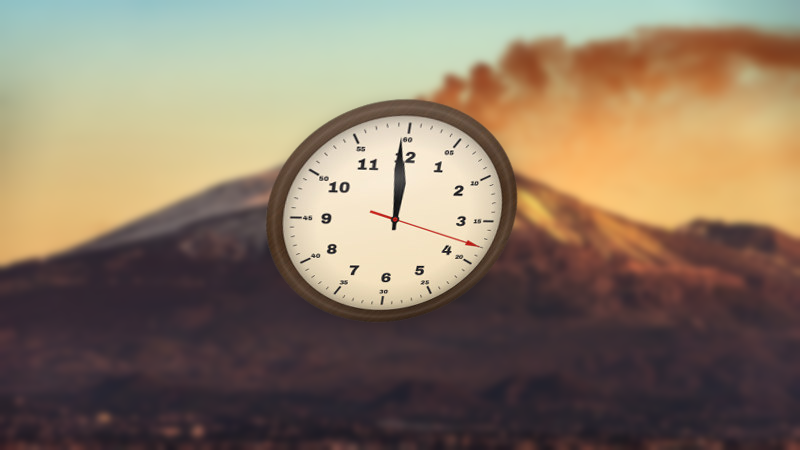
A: 11 h 59 min 18 s
